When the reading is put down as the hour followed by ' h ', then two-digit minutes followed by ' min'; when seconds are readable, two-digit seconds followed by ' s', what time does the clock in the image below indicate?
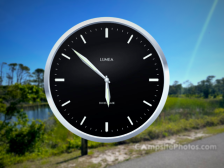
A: 5 h 52 min
